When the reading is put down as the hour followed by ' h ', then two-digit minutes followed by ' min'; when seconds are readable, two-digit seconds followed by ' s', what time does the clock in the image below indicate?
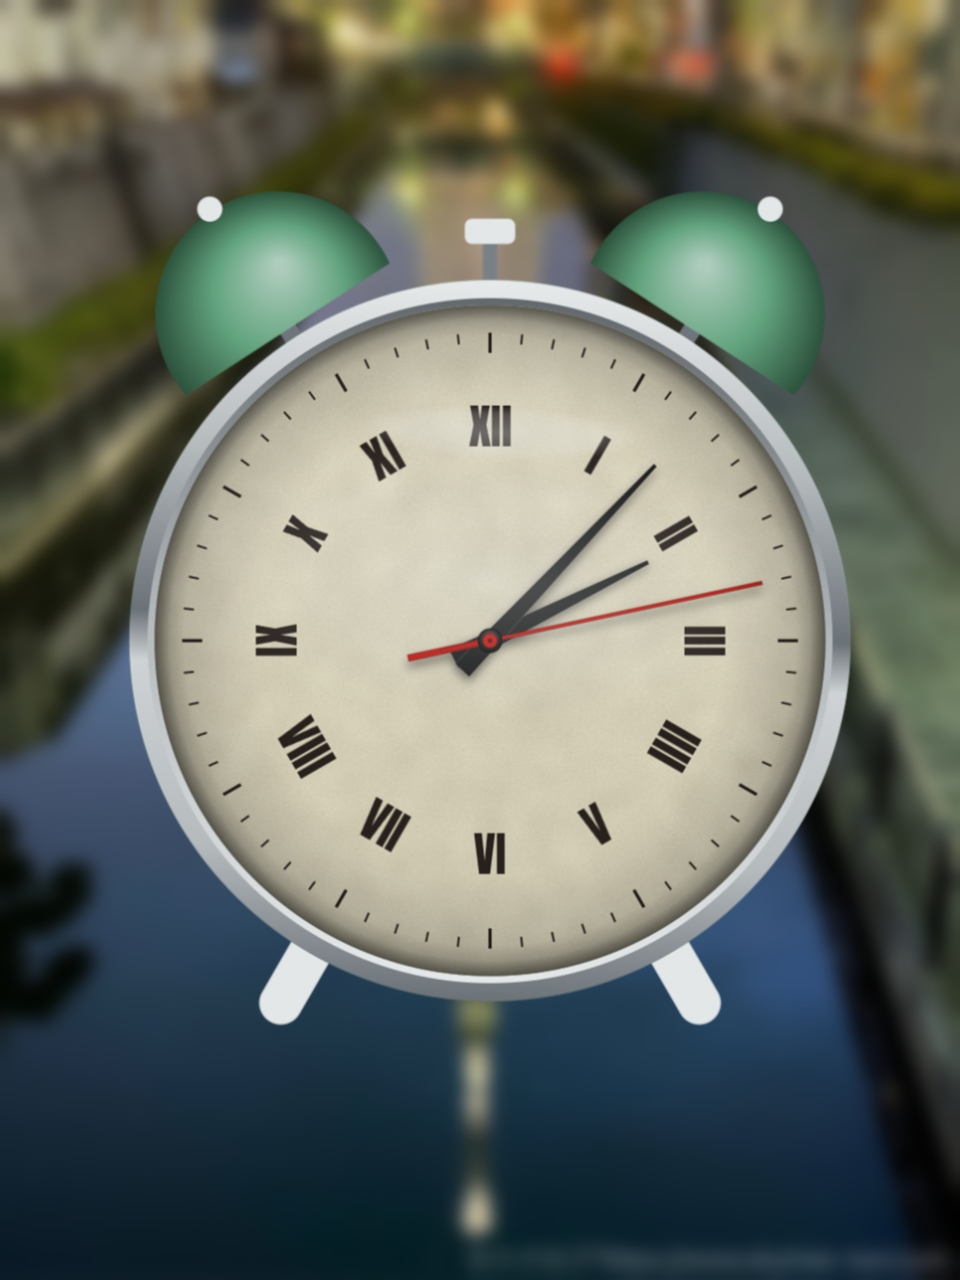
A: 2 h 07 min 13 s
